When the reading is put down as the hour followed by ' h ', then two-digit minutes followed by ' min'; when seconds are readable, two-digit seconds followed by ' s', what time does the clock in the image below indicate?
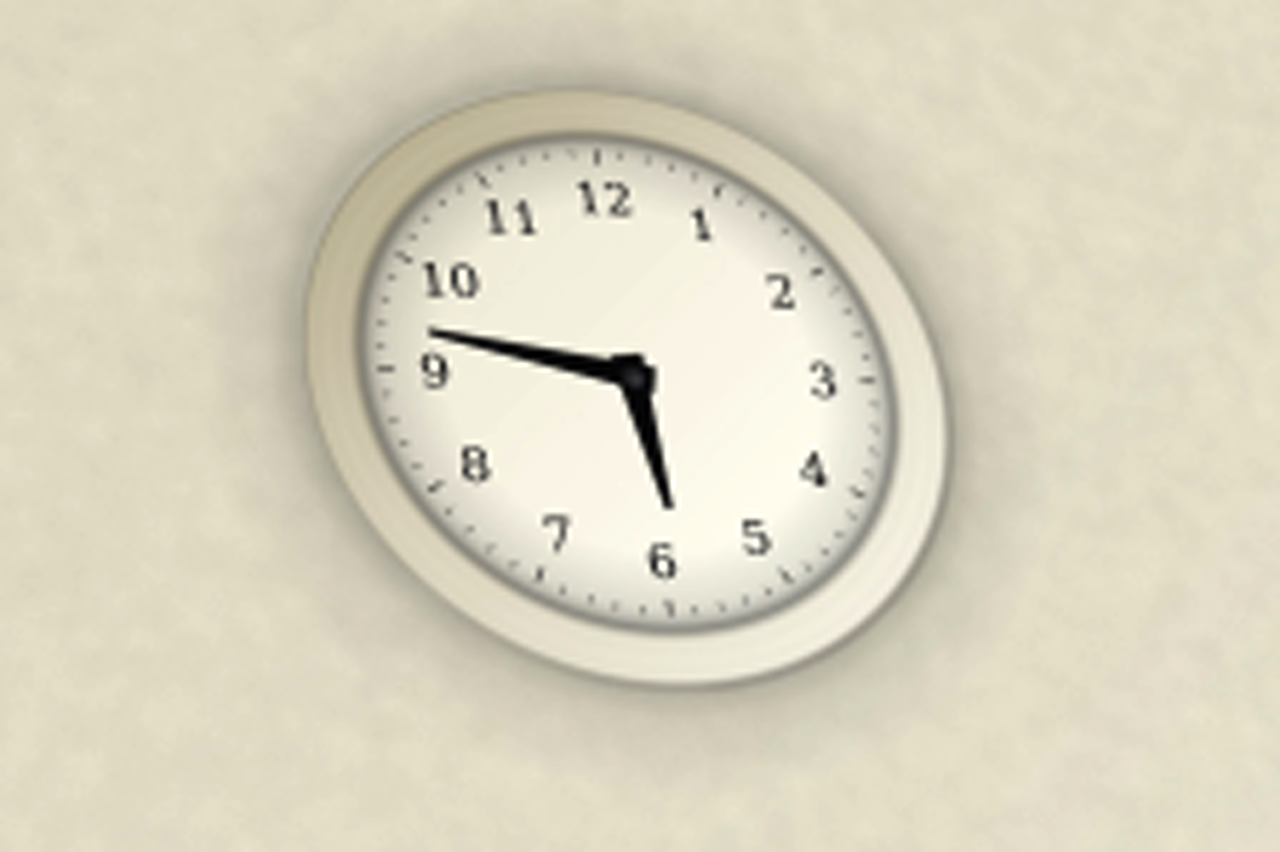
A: 5 h 47 min
